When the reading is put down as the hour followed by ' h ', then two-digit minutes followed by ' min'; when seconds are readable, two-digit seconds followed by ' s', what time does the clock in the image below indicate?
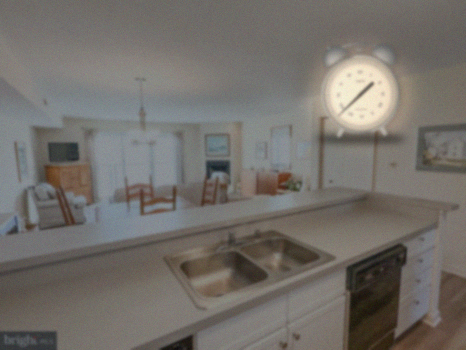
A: 1 h 38 min
